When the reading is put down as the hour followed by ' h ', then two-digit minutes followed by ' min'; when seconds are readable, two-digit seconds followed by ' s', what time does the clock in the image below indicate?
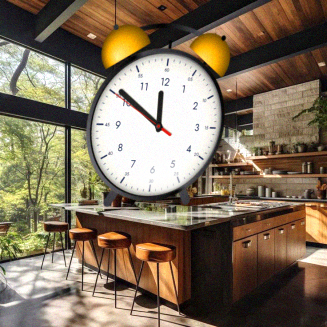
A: 11 h 50 min 50 s
